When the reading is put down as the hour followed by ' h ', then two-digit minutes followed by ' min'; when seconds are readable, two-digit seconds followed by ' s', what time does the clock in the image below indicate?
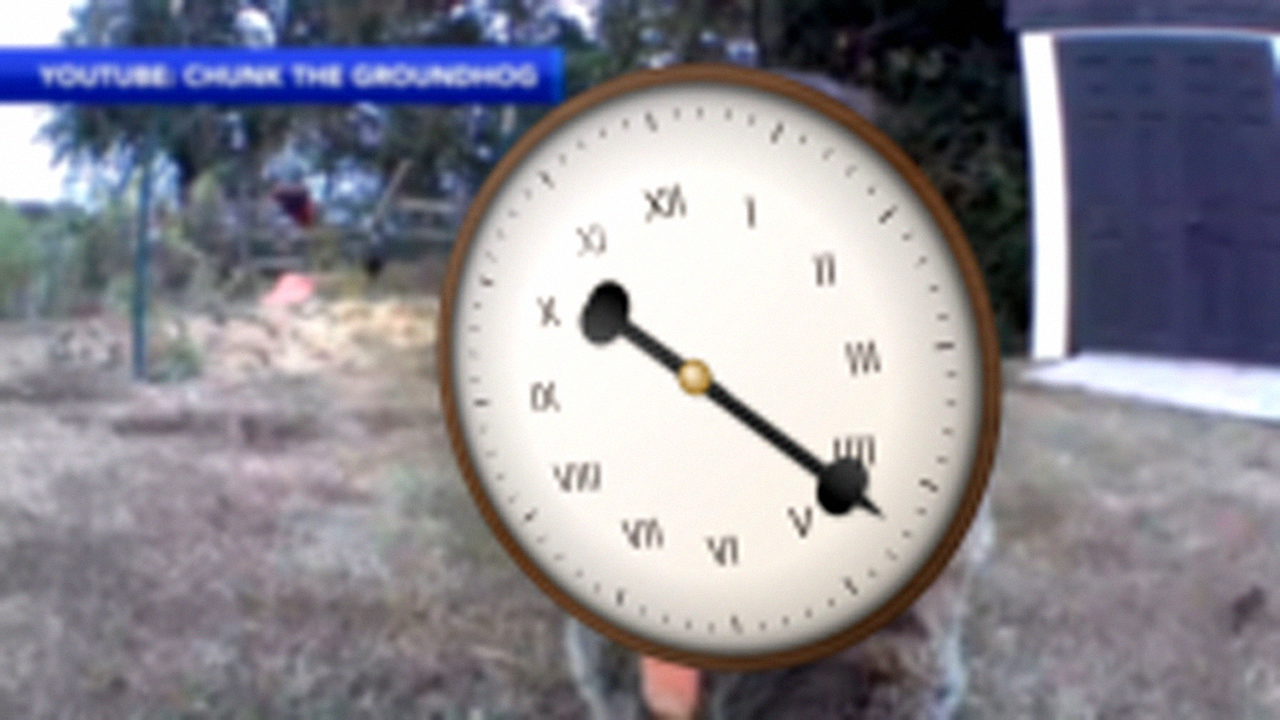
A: 10 h 22 min
